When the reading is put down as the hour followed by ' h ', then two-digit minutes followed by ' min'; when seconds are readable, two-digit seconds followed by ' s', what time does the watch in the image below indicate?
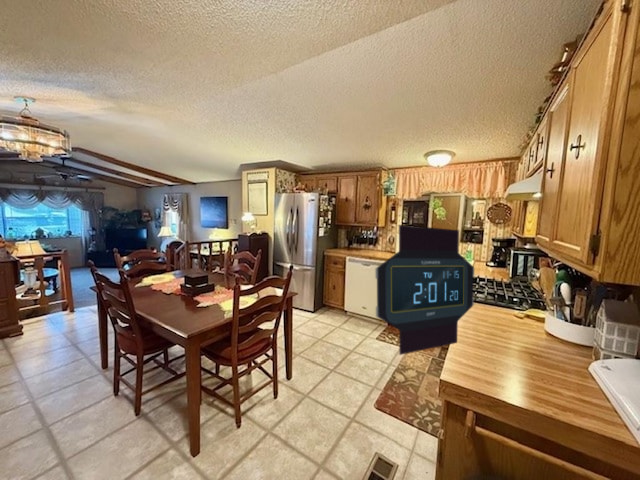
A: 2 h 01 min
